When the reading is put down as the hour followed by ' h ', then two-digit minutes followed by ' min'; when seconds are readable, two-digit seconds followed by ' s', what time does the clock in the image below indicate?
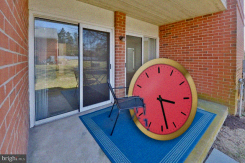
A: 3 h 28 min
